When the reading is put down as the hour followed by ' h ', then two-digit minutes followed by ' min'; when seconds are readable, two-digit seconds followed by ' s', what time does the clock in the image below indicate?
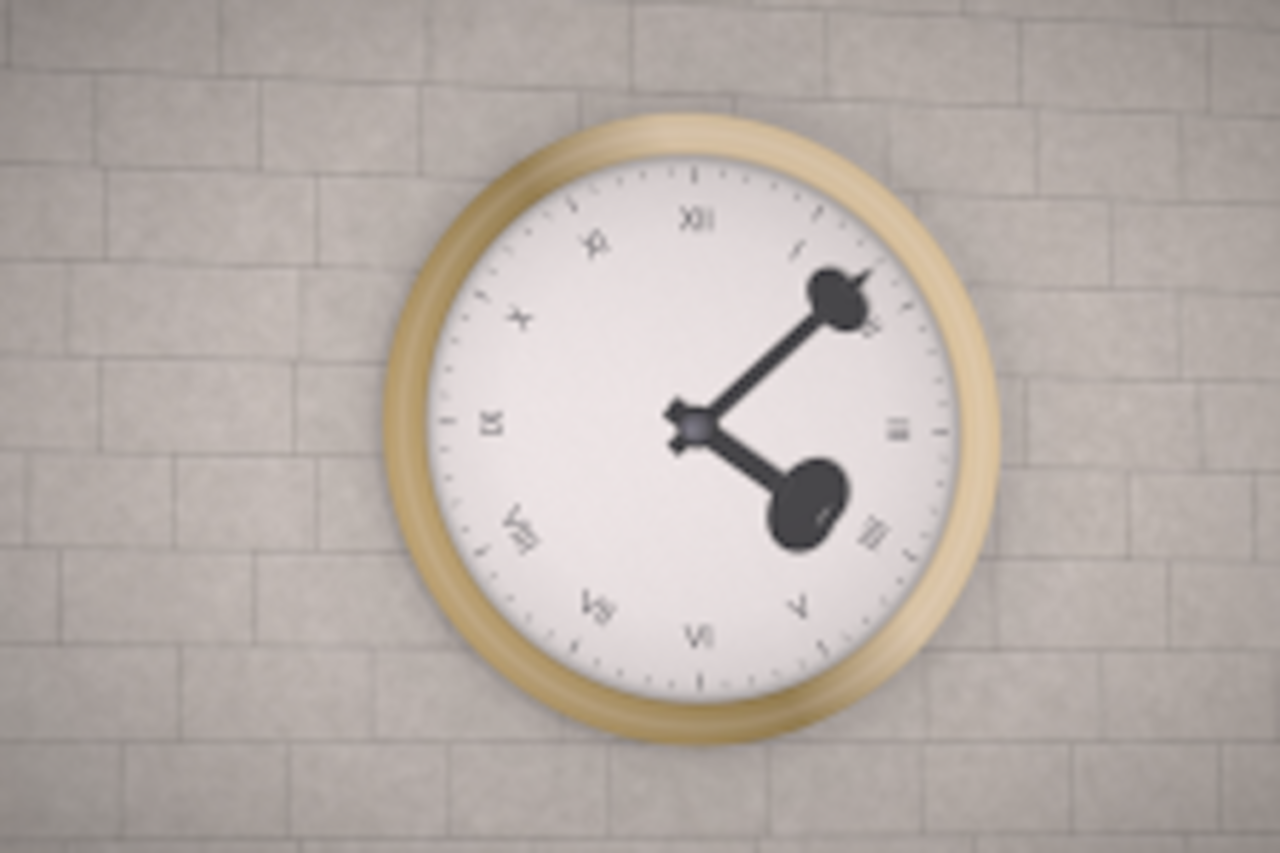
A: 4 h 08 min
